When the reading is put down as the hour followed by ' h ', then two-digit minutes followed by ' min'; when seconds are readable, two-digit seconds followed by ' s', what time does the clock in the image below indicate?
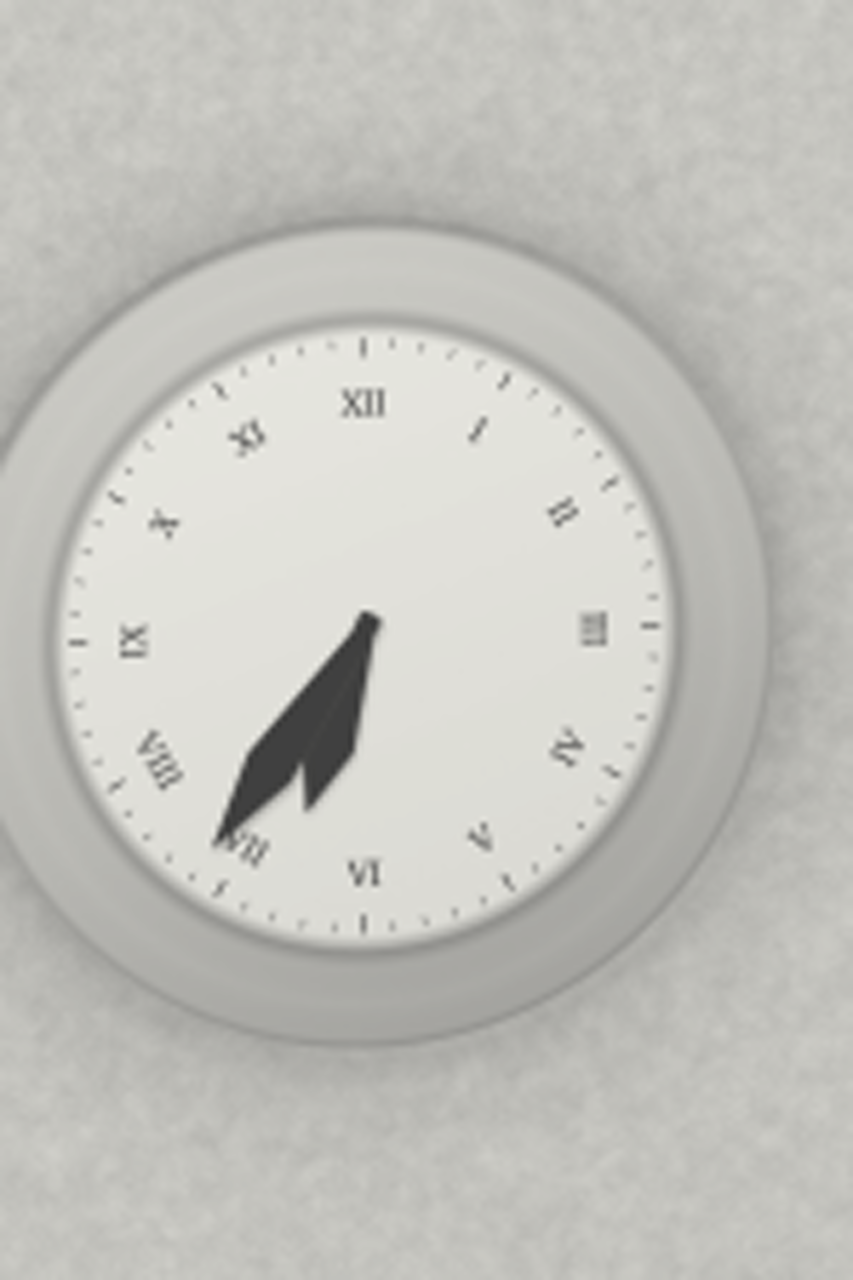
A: 6 h 36 min
